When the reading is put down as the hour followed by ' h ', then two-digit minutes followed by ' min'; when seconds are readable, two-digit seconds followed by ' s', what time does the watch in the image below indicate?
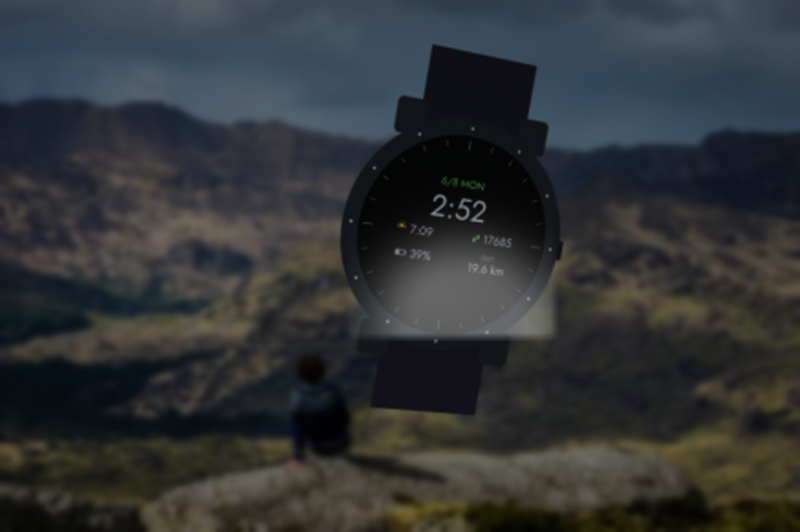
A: 2 h 52 min
